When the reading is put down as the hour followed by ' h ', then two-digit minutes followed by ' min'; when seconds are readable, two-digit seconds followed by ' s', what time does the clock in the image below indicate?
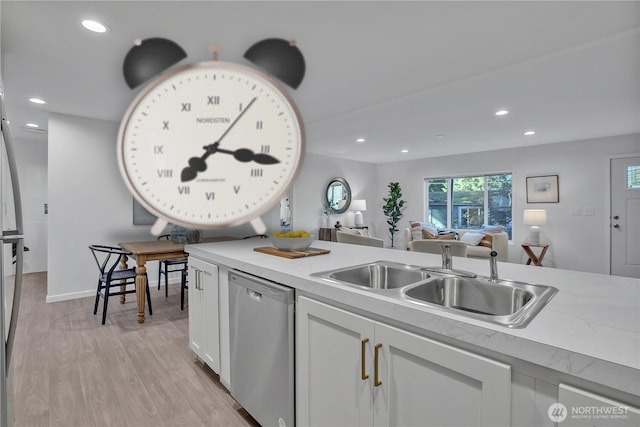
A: 7 h 17 min 06 s
